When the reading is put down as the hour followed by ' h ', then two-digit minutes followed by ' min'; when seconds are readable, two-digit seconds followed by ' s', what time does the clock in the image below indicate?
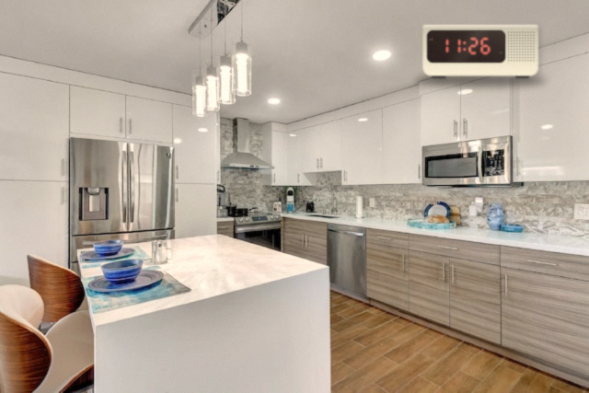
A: 11 h 26 min
